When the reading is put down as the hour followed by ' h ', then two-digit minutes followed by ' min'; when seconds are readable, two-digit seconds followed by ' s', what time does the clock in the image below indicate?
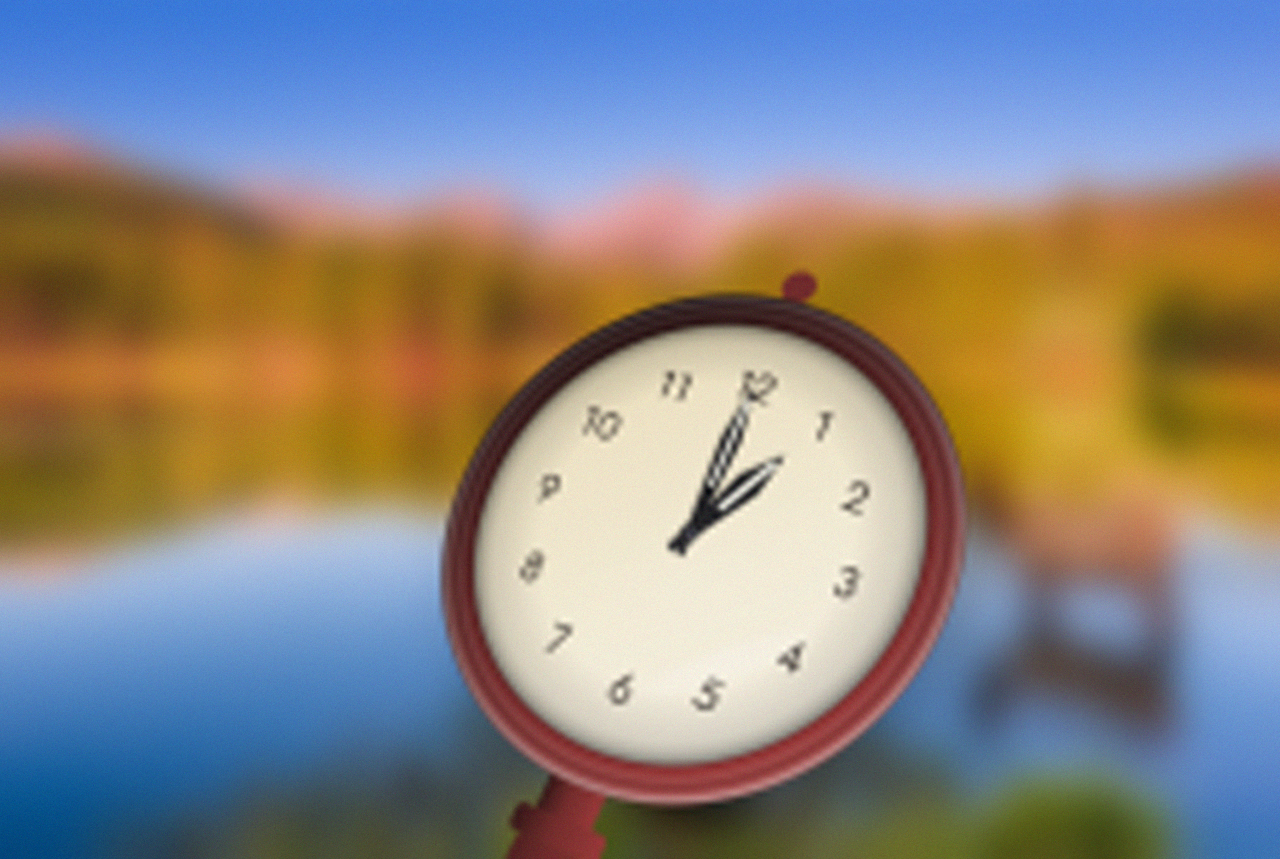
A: 1 h 00 min
